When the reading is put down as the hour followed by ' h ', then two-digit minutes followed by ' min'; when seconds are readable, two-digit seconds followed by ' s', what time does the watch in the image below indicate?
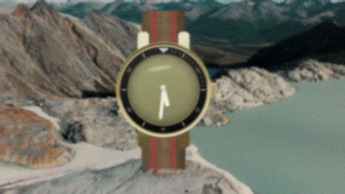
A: 5 h 31 min
